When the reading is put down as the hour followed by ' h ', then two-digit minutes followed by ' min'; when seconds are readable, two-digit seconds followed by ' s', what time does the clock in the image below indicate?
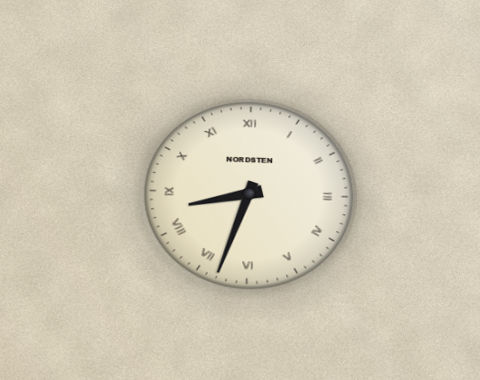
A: 8 h 33 min
